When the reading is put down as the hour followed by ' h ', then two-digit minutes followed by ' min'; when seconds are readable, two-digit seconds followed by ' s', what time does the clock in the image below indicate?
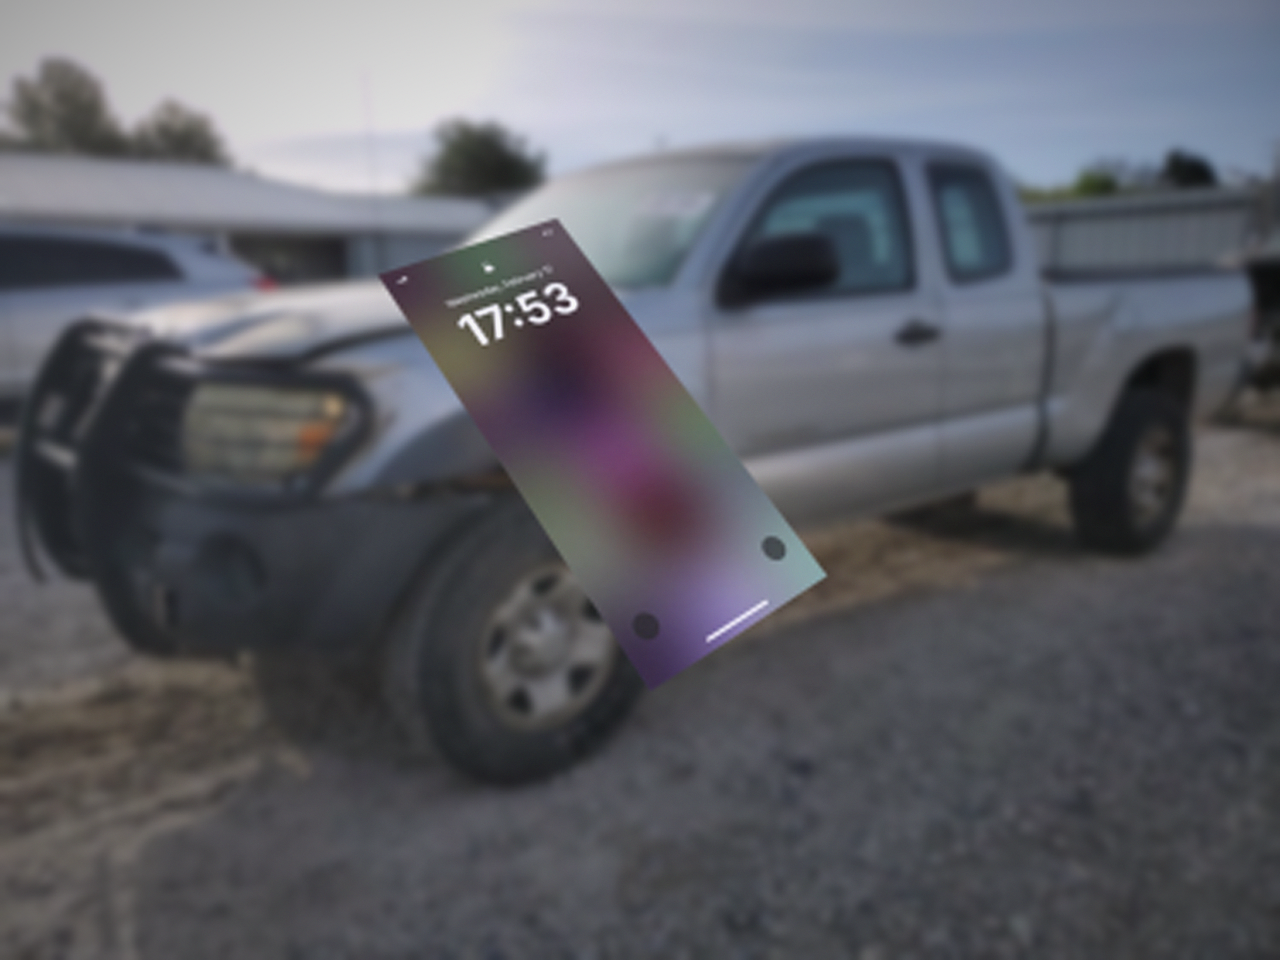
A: 17 h 53 min
